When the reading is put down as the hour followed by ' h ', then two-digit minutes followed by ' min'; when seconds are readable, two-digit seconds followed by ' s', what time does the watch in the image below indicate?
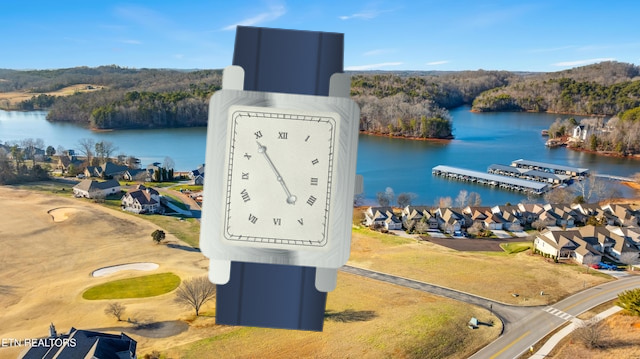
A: 4 h 54 min
